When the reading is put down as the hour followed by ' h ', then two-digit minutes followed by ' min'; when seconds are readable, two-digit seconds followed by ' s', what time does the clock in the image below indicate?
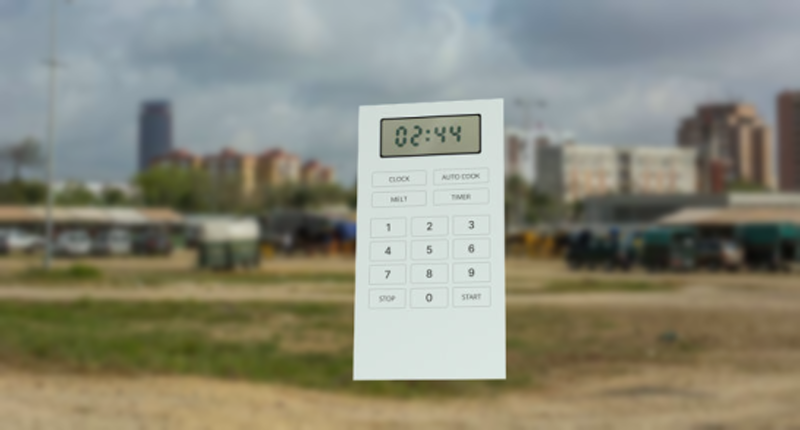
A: 2 h 44 min
